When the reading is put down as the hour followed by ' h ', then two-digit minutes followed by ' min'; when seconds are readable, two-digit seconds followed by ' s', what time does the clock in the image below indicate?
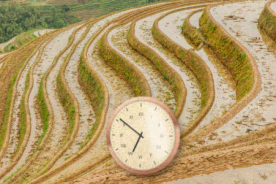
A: 6 h 51 min
